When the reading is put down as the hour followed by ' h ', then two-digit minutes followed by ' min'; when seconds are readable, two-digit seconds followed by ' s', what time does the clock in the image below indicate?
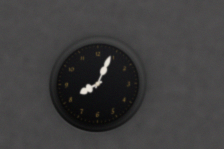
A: 8 h 04 min
